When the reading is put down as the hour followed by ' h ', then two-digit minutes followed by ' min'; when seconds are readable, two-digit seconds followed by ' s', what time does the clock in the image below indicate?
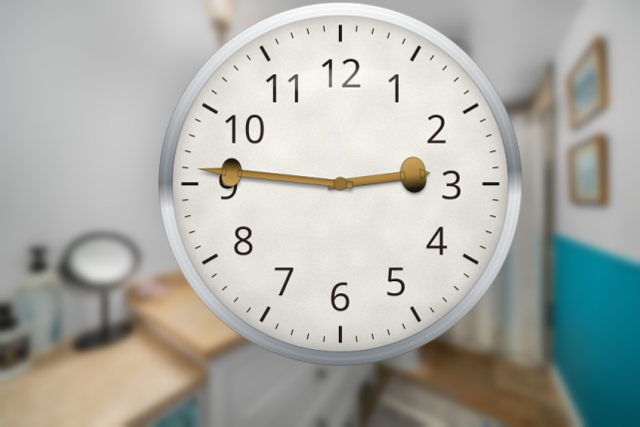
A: 2 h 46 min
